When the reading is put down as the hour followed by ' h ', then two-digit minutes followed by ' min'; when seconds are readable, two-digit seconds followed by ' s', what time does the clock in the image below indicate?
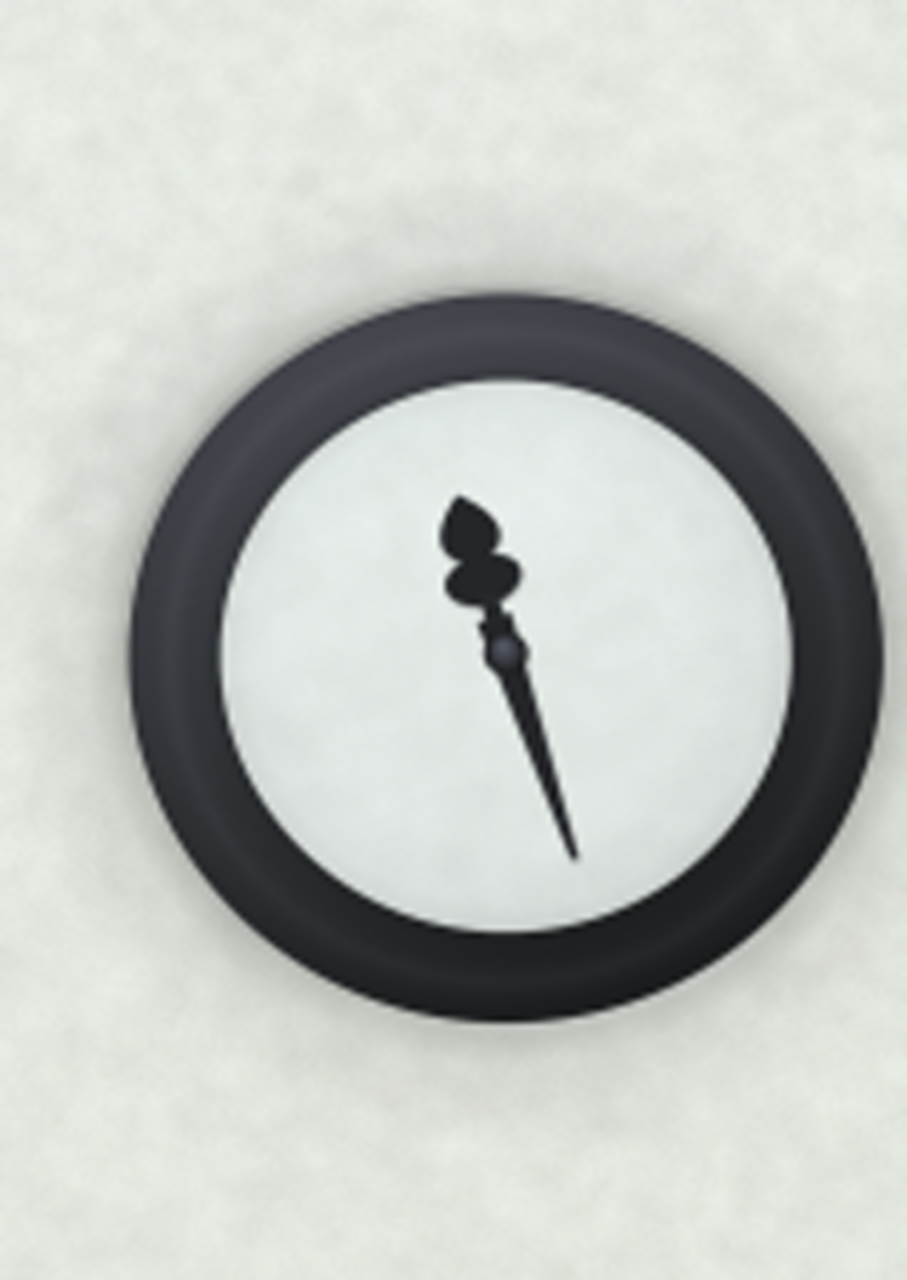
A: 11 h 27 min
